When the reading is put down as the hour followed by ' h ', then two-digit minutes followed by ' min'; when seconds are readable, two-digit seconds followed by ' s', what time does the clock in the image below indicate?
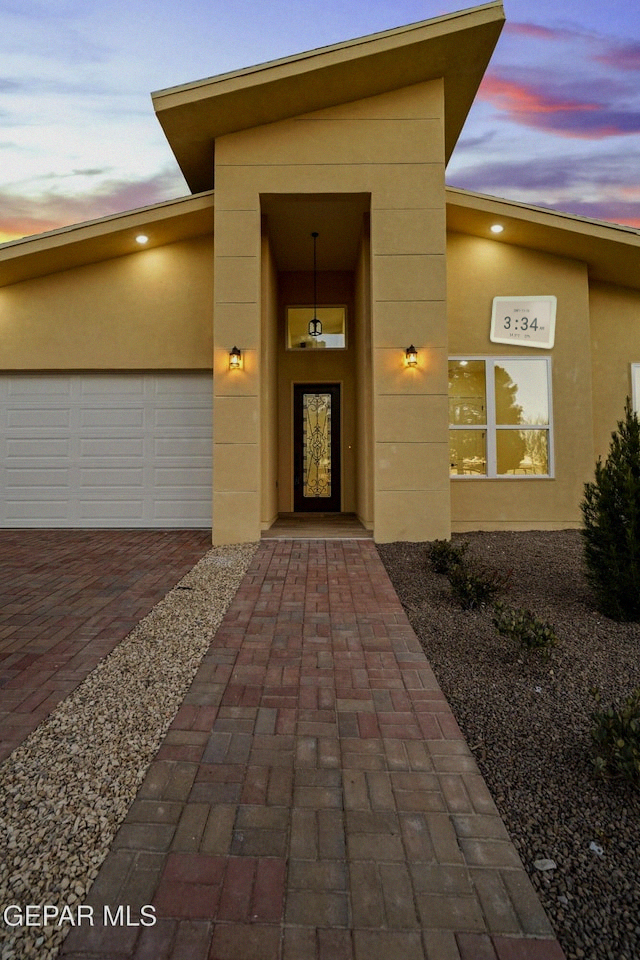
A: 3 h 34 min
